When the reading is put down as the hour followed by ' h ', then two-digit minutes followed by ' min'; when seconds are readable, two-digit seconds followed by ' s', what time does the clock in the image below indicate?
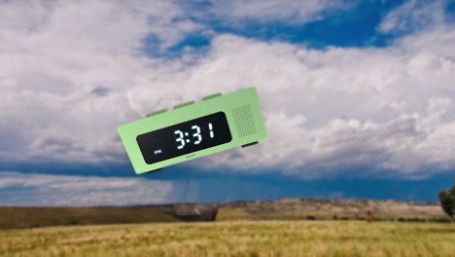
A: 3 h 31 min
